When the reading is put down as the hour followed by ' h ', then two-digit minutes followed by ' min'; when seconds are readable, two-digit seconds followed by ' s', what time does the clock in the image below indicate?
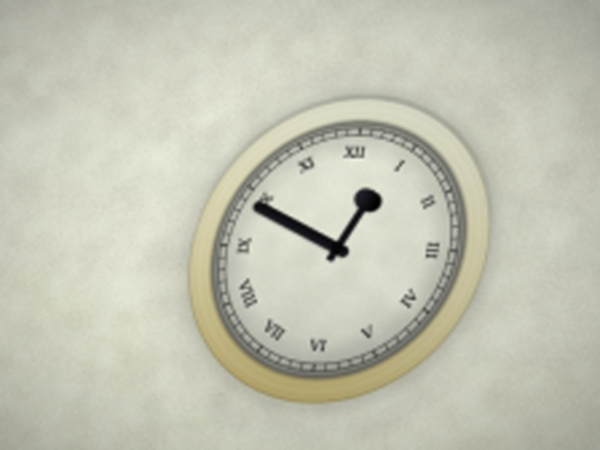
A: 12 h 49 min
